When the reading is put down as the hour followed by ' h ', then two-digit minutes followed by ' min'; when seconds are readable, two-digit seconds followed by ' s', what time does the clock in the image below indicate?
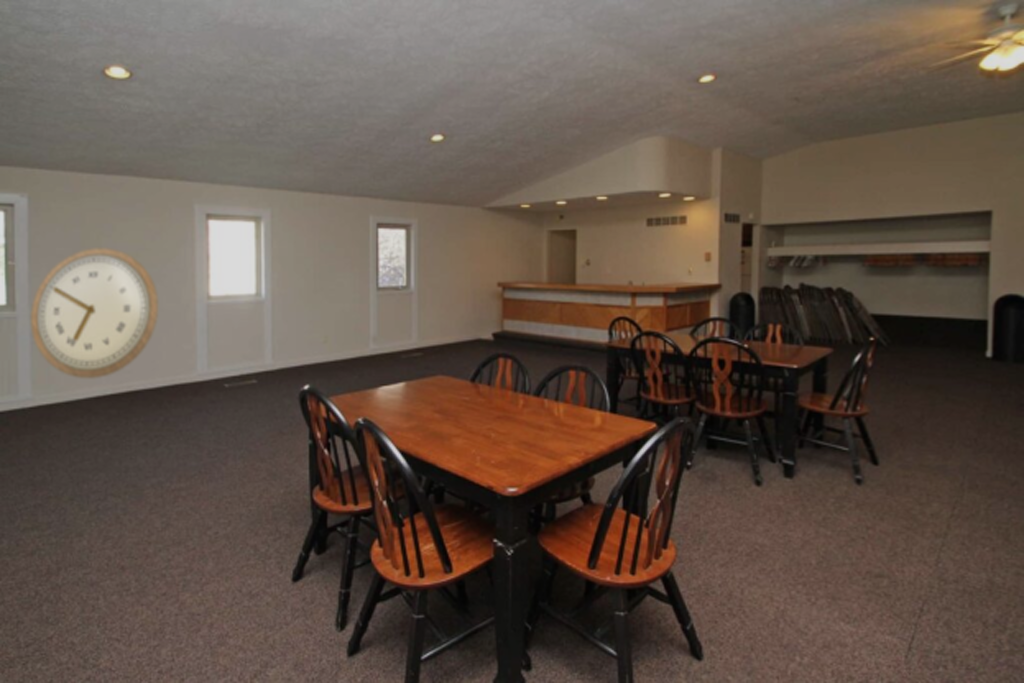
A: 6 h 50 min
